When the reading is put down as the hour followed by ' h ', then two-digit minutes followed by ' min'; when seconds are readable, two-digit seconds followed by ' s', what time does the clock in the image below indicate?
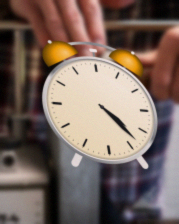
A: 4 h 23 min
